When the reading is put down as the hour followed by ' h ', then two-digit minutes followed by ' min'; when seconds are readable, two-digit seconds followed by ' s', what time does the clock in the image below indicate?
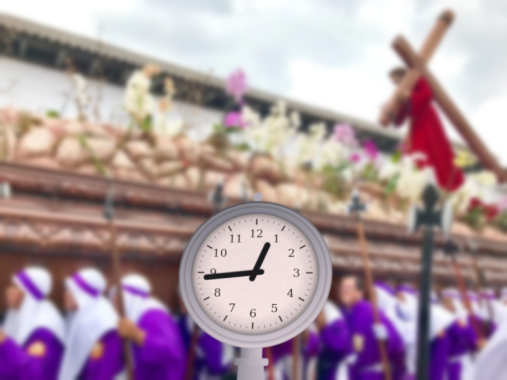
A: 12 h 44 min
